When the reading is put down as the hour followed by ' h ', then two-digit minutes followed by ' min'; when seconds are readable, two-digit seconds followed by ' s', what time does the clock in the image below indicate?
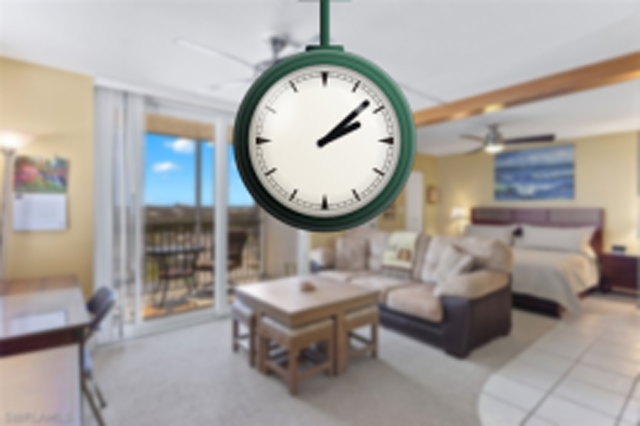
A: 2 h 08 min
